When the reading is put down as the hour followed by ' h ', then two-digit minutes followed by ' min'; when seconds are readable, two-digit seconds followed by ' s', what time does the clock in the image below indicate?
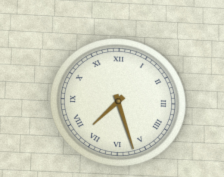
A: 7 h 27 min
